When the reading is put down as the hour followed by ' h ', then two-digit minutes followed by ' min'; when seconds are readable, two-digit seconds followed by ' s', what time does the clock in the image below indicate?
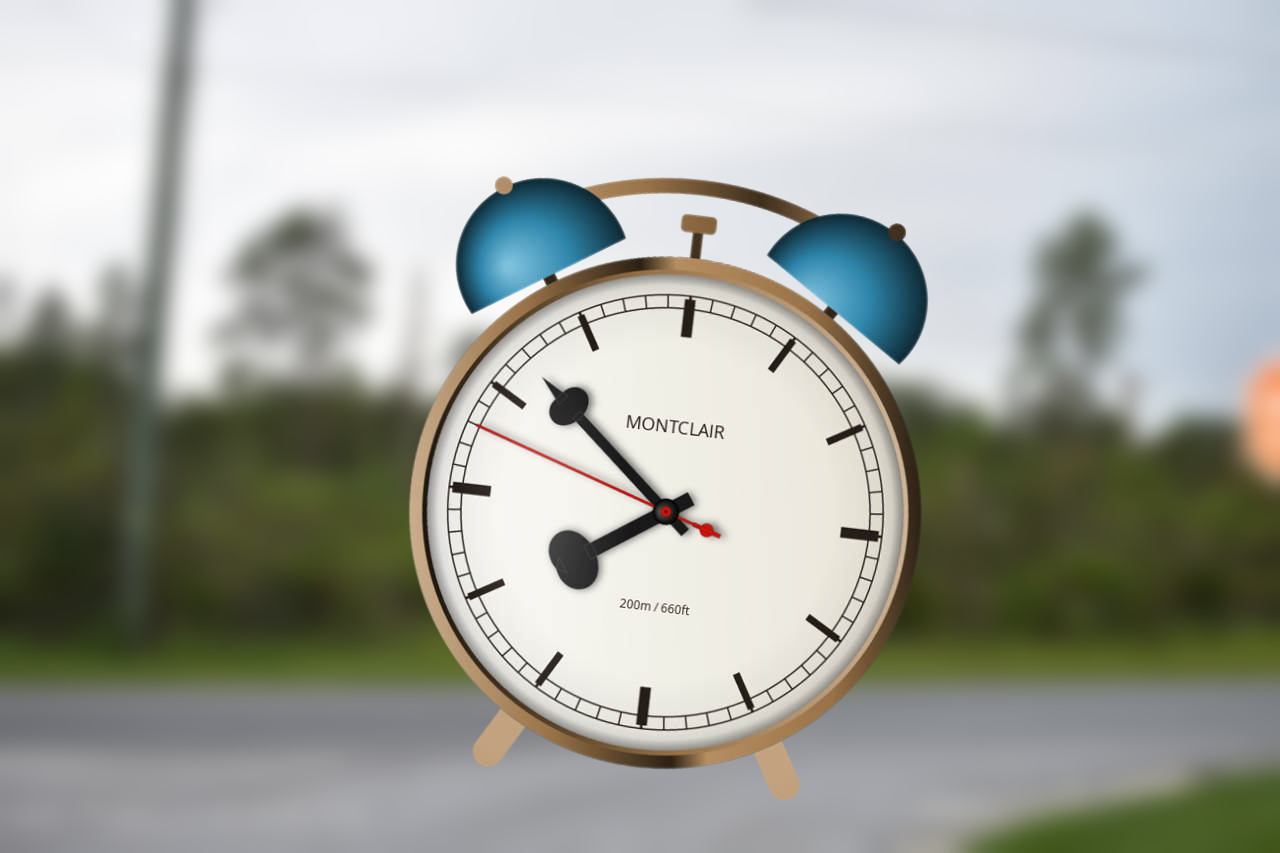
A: 7 h 51 min 48 s
